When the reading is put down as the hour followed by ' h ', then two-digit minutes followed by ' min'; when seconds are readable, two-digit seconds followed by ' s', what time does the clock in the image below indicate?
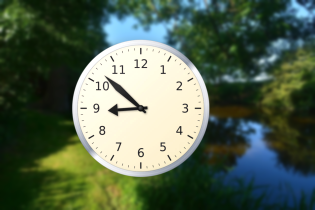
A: 8 h 52 min
